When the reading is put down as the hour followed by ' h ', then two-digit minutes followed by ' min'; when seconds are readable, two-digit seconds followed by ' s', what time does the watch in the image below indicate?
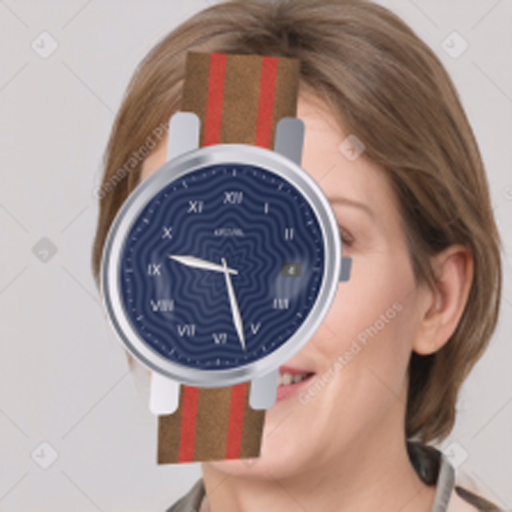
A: 9 h 27 min
